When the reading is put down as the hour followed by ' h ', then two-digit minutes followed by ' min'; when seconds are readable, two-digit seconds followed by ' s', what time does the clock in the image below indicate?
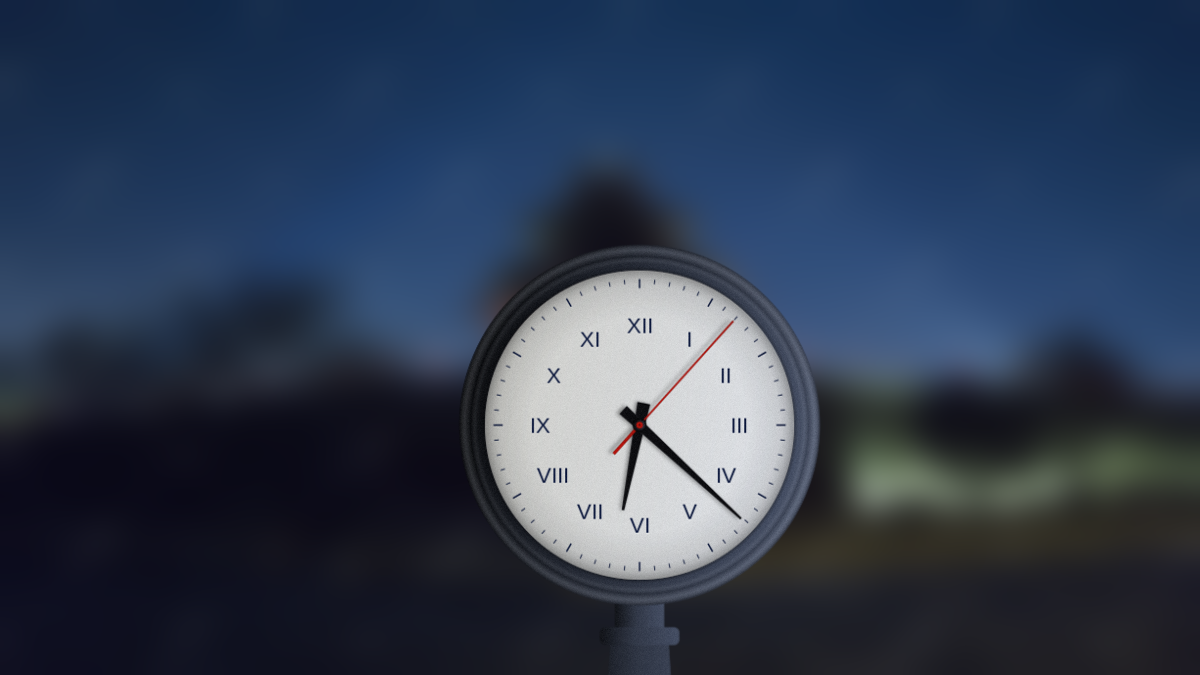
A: 6 h 22 min 07 s
